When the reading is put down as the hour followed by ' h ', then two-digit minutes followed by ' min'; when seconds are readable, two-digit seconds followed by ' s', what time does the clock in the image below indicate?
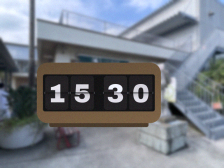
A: 15 h 30 min
